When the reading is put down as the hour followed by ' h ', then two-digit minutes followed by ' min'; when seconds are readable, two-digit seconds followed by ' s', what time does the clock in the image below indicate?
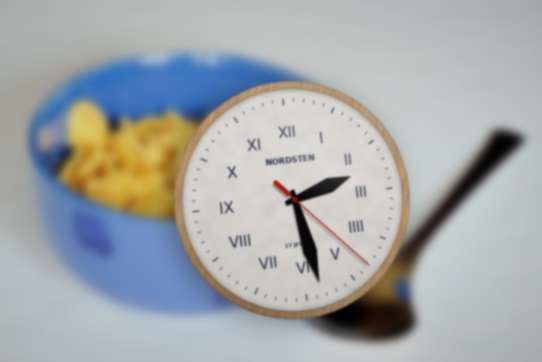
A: 2 h 28 min 23 s
